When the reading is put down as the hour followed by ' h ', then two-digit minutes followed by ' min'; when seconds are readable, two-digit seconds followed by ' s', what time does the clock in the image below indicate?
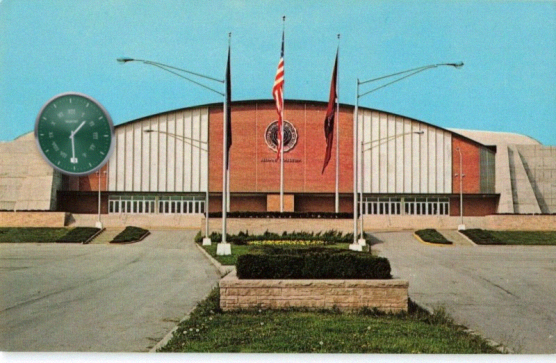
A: 1 h 30 min
